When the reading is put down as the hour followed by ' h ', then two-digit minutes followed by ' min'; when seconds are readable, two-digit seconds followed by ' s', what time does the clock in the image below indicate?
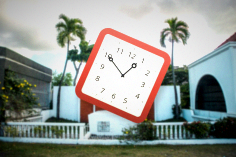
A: 12 h 50 min
